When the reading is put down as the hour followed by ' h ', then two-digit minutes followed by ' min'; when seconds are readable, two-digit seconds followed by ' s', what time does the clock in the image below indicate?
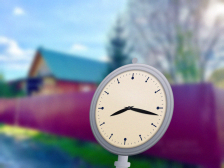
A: 8 h 17 min
